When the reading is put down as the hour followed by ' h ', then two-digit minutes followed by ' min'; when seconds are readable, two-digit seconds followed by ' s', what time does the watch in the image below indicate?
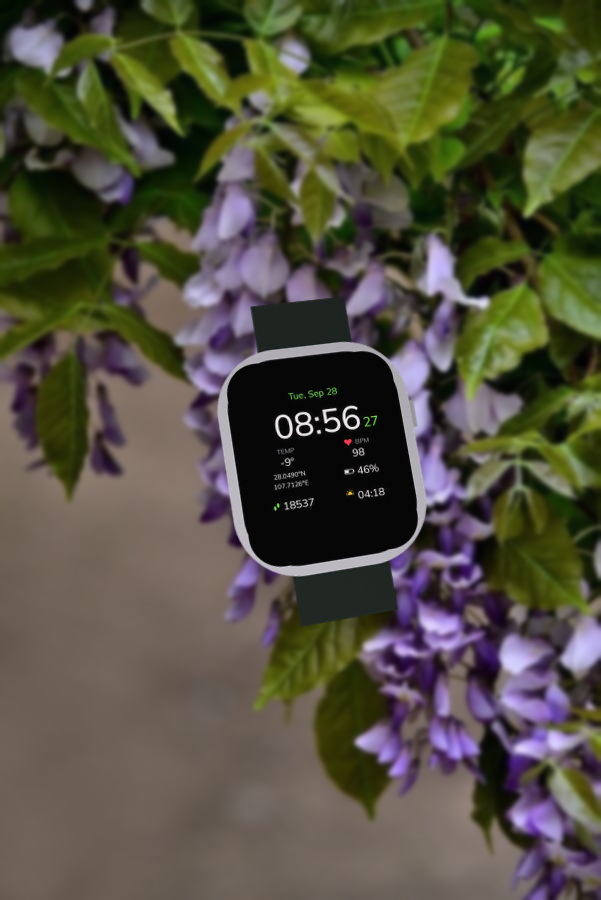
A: 8 h 56 min 27 s
